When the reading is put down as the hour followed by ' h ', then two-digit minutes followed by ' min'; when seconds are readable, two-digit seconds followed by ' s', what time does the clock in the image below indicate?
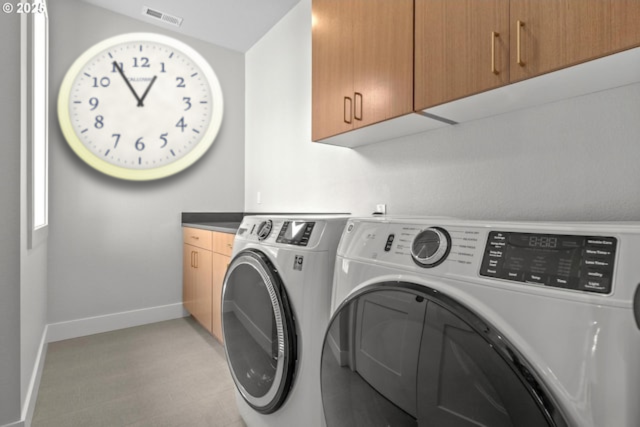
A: 12 h 55 min
